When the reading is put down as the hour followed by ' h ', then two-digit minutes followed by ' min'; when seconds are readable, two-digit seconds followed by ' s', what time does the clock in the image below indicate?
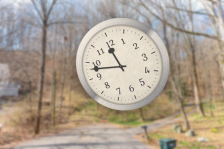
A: 11 h 48 min
